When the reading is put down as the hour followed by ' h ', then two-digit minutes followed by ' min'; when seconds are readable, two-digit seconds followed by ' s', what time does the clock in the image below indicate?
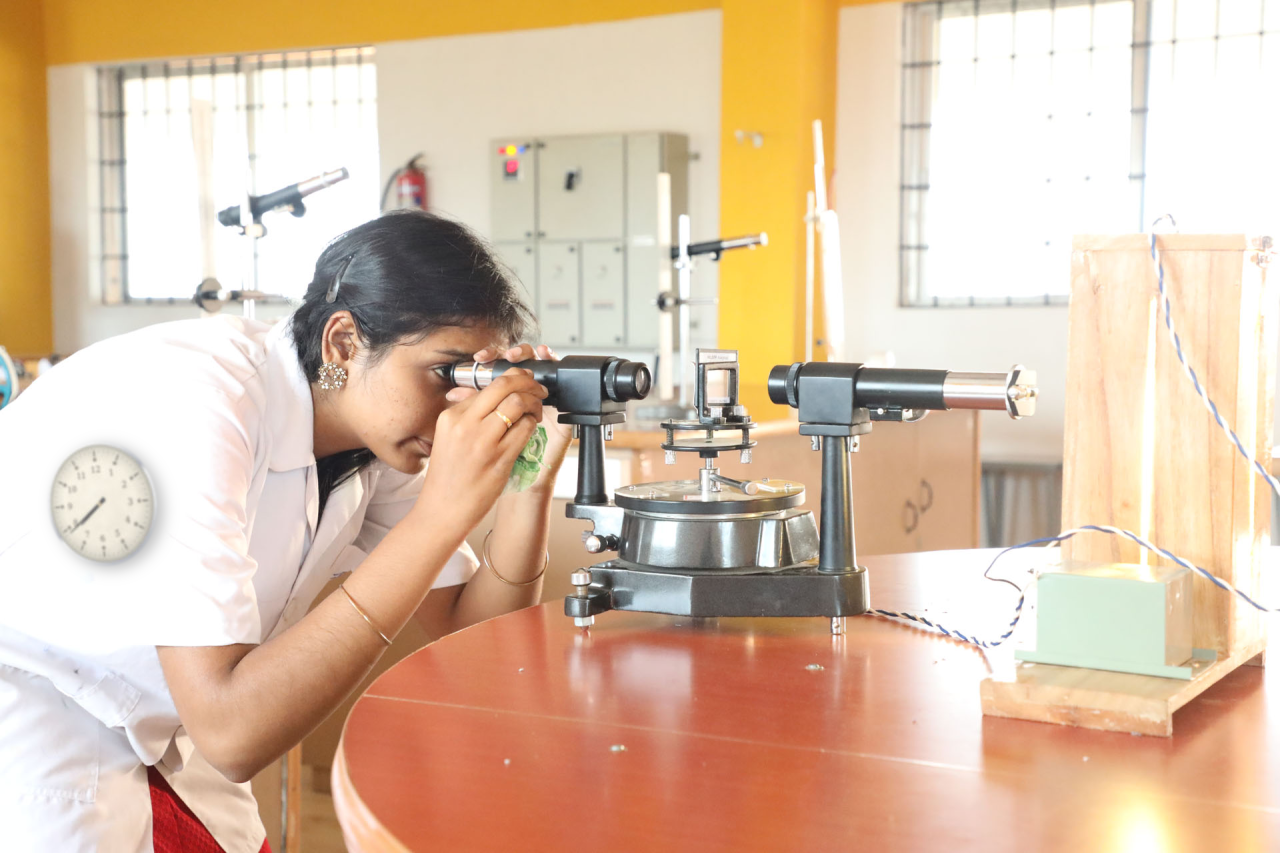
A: 7 h 39 min
